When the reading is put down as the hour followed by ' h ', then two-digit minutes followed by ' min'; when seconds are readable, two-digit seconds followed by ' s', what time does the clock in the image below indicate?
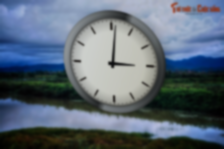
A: 3 h 01 min
